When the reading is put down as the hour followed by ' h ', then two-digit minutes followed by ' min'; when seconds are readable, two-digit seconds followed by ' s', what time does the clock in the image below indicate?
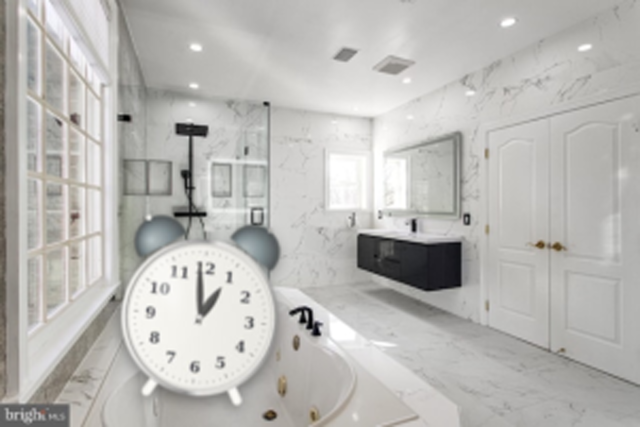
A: 12 h 59 min
